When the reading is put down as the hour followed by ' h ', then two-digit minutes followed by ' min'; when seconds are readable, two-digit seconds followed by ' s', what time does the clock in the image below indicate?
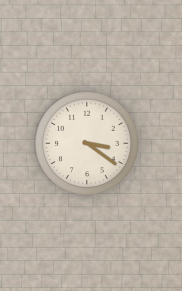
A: 3 h 21 min
